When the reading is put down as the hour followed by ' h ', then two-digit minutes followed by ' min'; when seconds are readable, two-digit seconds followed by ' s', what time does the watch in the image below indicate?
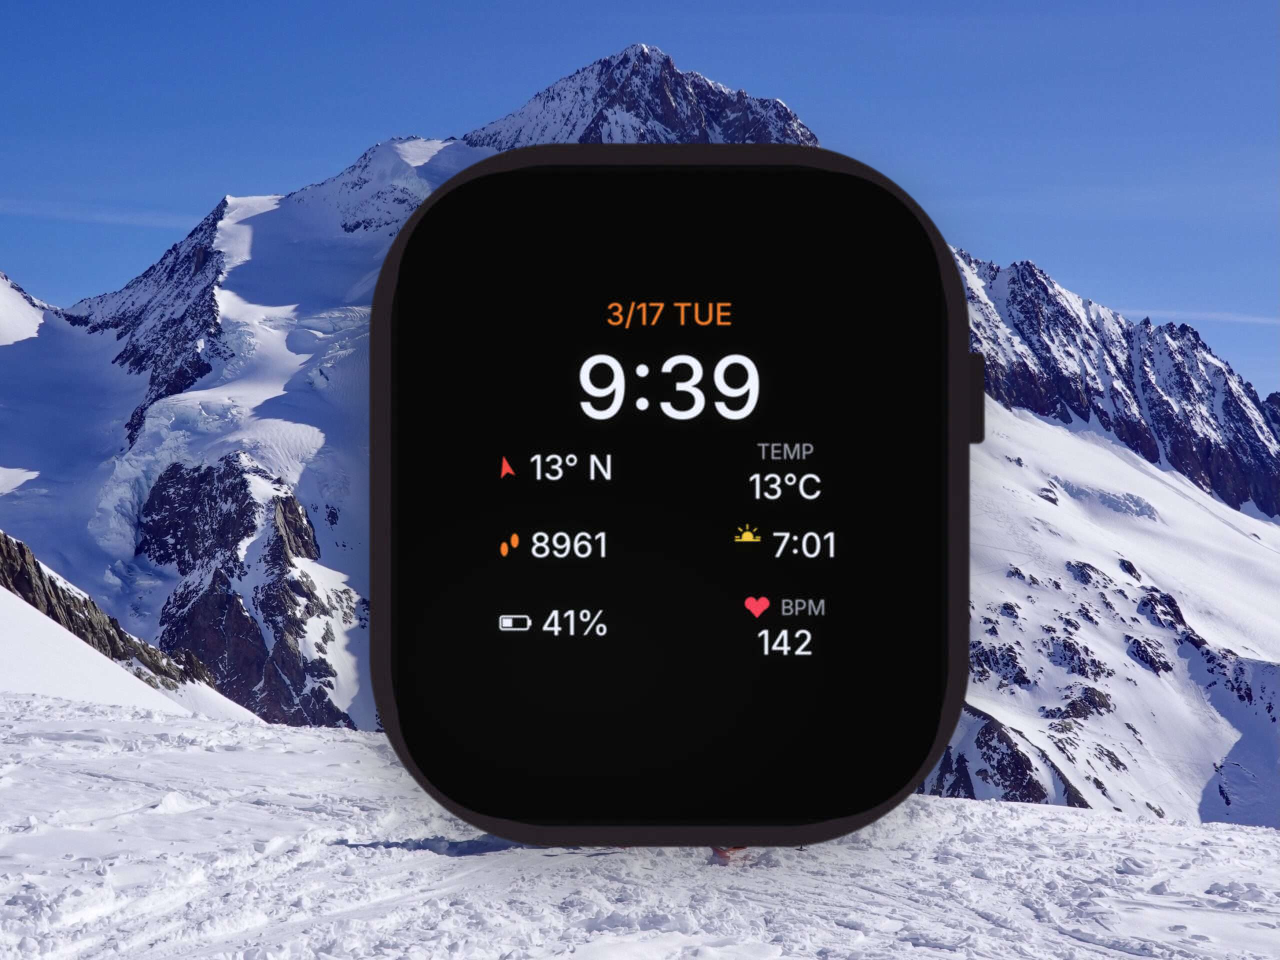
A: 9 h 39 min
